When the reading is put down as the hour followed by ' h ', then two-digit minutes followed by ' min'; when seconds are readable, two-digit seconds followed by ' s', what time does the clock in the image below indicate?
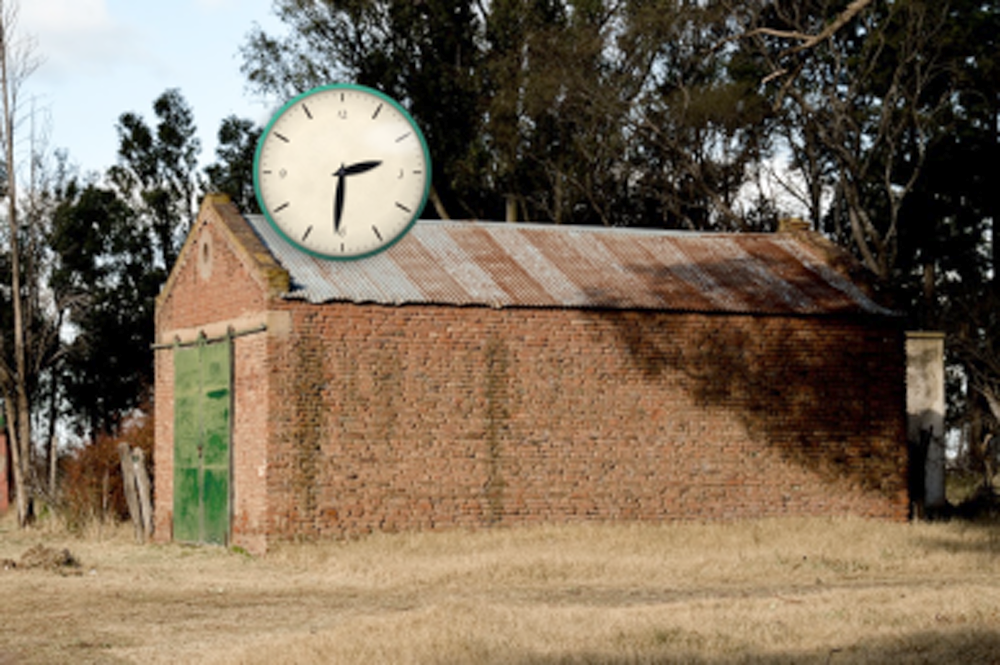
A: 2 h 31 min
